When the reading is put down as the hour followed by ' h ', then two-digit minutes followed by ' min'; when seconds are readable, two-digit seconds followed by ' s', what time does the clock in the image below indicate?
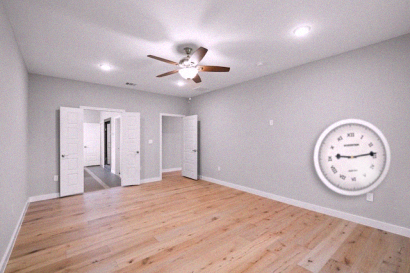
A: 9 h 14 min
